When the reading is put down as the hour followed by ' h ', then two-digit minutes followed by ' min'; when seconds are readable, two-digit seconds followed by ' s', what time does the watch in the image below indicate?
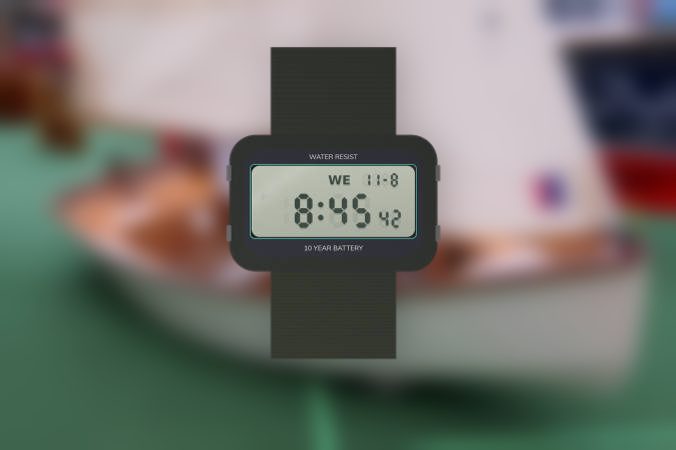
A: 8 h 45 min 42 s
